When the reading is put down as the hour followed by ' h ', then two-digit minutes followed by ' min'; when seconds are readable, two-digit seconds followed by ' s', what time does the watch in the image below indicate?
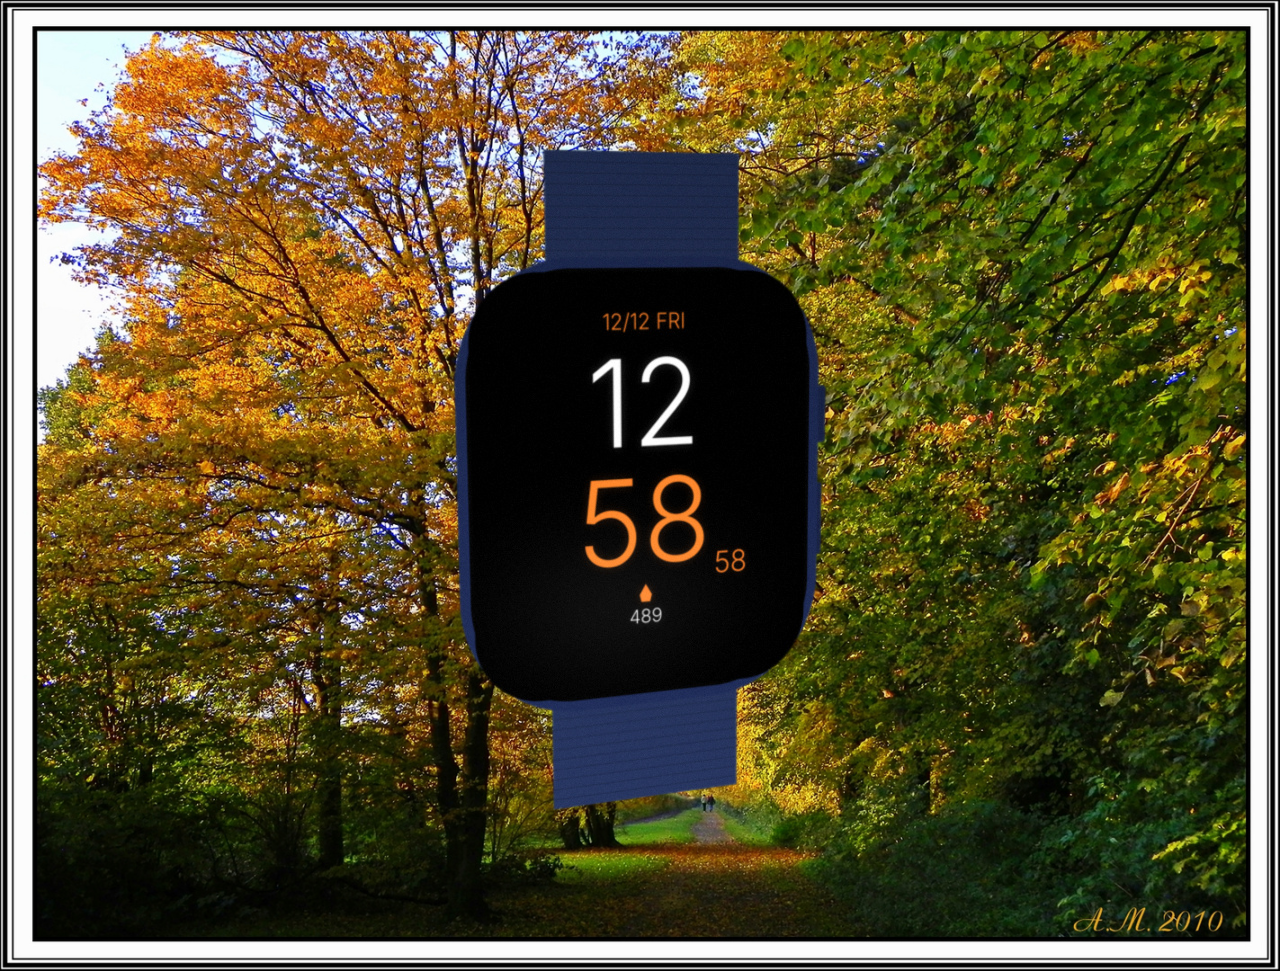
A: 12 h 58 min 58 s
